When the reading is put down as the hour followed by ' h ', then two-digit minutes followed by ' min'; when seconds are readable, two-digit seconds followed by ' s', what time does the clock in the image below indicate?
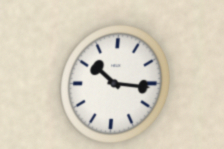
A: 10 h 16 min
